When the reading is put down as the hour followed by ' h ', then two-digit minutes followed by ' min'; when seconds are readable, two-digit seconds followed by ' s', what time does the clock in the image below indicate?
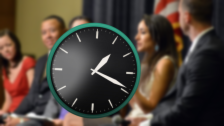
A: 1 h 19 min
